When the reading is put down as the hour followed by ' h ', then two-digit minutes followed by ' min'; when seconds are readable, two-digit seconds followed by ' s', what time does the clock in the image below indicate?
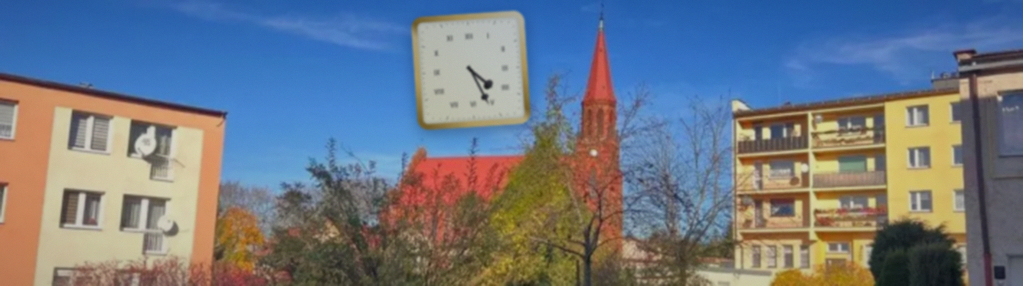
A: 4 h 26 min
